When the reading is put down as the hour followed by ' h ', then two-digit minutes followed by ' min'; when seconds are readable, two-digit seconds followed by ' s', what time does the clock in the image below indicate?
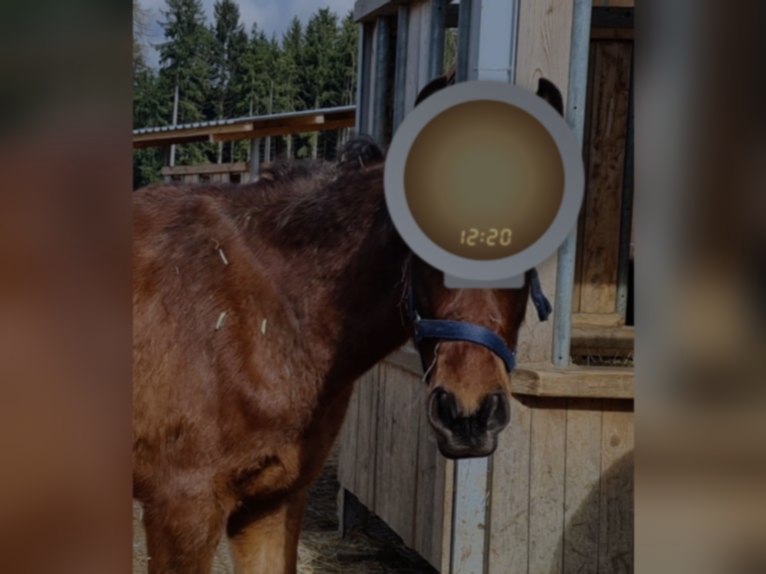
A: 12 h 20 min
